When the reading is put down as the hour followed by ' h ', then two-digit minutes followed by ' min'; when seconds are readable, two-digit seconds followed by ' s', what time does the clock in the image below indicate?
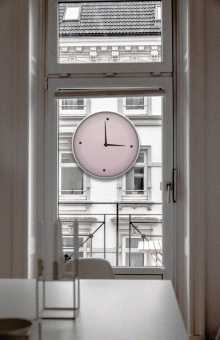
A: 2 h 59 min
